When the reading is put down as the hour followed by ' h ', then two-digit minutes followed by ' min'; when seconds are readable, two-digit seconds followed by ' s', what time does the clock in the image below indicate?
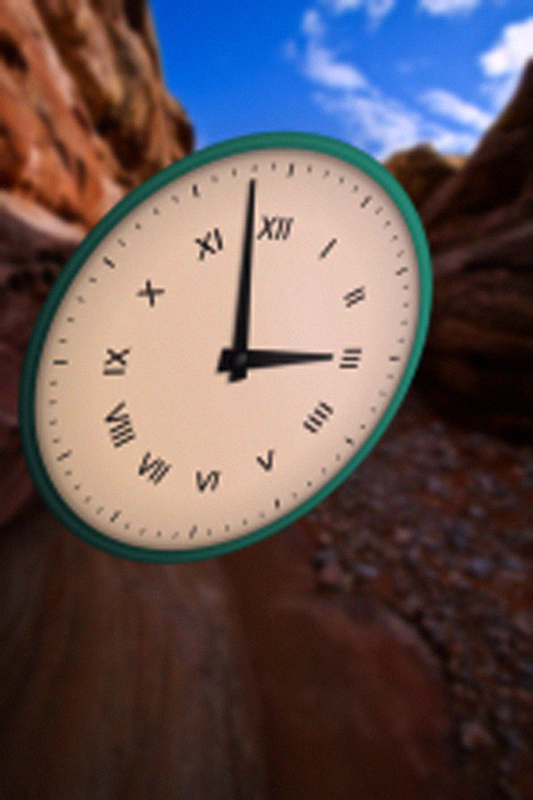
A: 2 h 58 min
